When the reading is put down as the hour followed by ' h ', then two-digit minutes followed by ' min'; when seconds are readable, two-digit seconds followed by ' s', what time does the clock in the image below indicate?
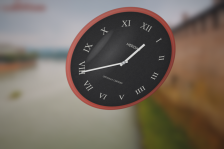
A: 12 h 39 min
